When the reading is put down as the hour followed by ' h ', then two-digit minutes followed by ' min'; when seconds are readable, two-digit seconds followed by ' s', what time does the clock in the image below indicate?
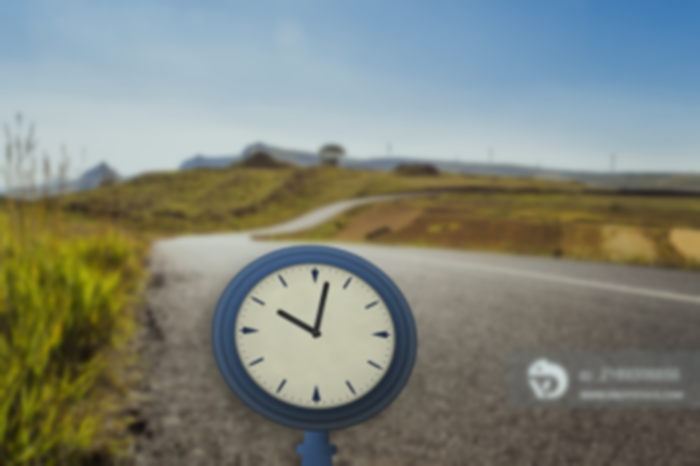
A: 10 h 02 min
